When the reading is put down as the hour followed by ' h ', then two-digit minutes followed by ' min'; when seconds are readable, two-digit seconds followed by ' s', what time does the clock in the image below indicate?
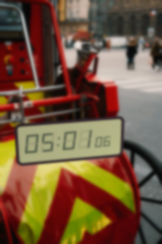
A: 5 h 01 min
